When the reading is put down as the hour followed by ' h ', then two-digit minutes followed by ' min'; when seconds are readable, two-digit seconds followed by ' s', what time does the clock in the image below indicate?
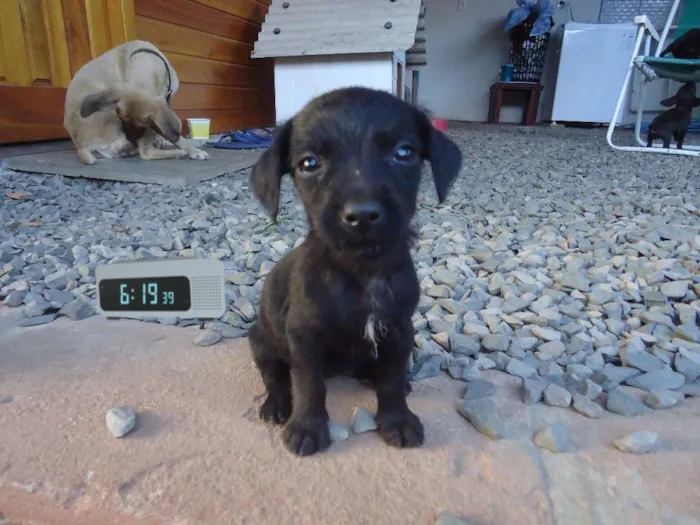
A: 6 h 19 min 39 s
